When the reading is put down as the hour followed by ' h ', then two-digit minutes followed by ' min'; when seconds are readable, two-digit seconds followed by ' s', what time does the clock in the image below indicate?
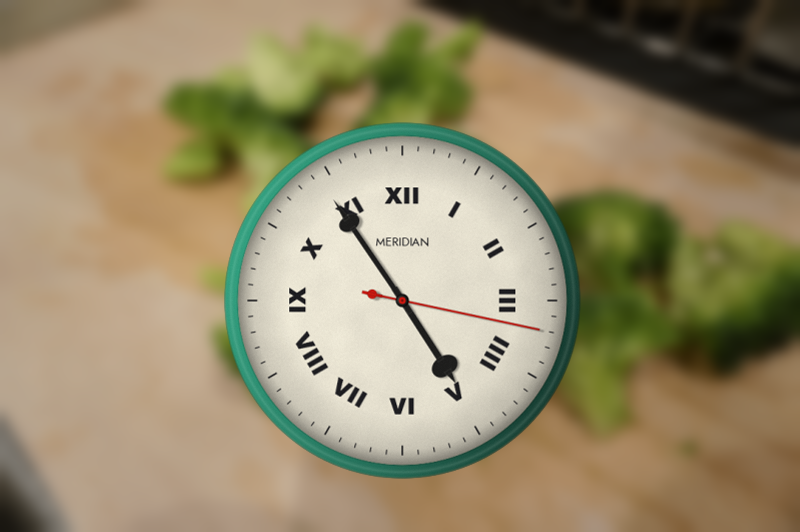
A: 4 h 54 min 17 s
